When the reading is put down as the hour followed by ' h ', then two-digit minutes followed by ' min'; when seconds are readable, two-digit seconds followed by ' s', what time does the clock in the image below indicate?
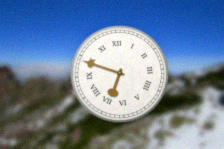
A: 6 h 49 min
